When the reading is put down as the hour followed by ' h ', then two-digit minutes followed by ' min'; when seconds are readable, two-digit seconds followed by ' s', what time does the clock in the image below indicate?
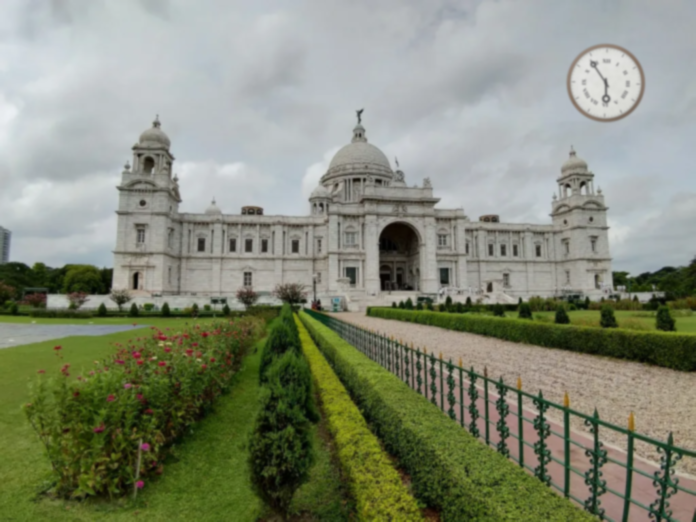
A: 5 h 54 min
